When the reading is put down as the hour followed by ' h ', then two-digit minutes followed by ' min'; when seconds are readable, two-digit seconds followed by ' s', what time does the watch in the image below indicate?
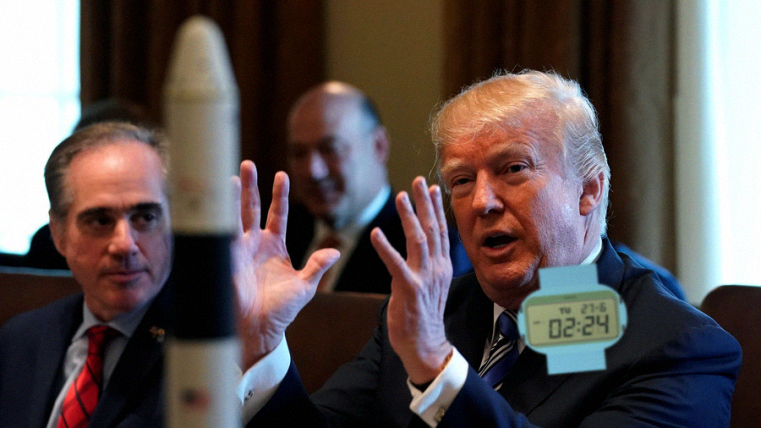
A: 2 h 24 min
